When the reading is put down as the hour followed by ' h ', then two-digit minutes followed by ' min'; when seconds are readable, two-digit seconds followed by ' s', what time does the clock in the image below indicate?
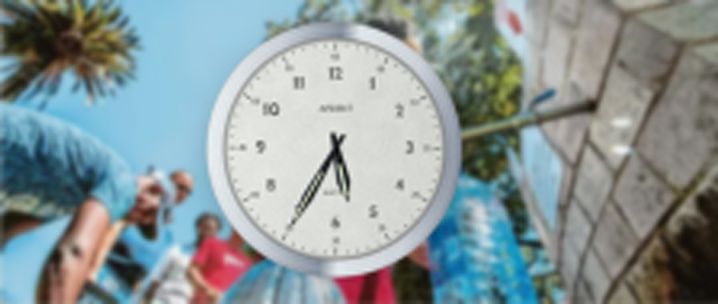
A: 5 h 35 min
